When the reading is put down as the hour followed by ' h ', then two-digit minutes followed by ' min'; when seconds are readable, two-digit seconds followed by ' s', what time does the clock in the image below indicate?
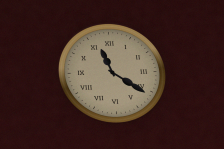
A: 11 h 21 min
